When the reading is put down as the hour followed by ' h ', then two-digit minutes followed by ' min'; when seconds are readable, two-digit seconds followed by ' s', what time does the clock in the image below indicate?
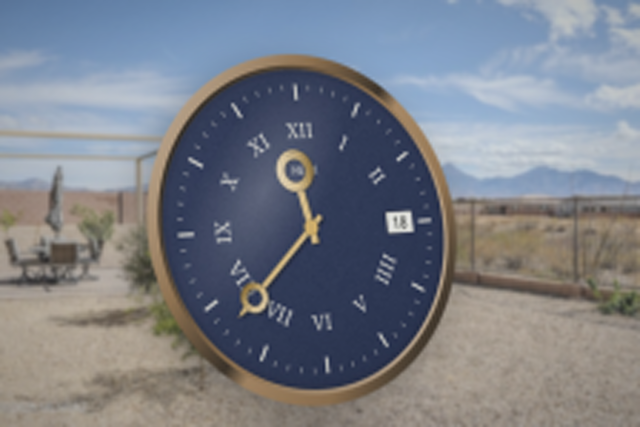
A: 11 h 38 min
